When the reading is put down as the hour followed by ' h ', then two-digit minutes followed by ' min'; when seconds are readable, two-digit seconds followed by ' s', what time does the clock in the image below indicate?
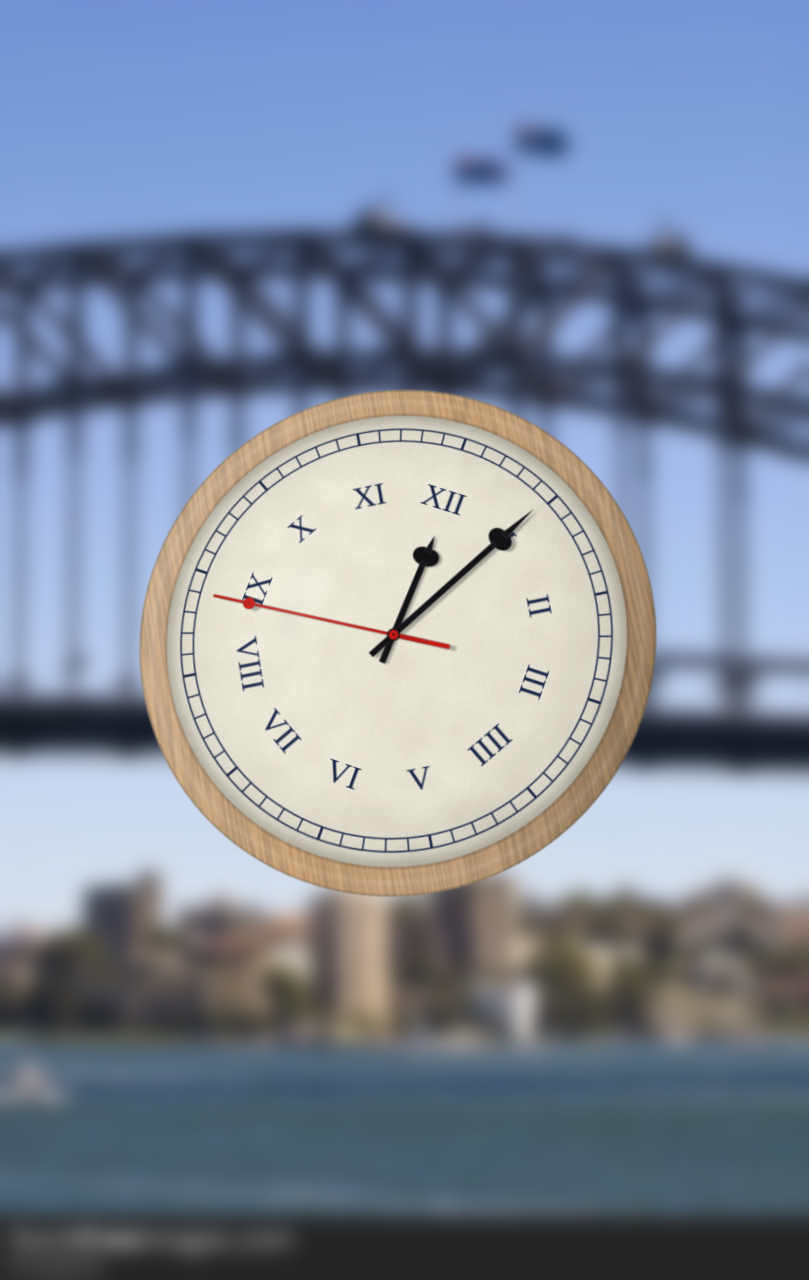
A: 12 h 04 min 44 s
